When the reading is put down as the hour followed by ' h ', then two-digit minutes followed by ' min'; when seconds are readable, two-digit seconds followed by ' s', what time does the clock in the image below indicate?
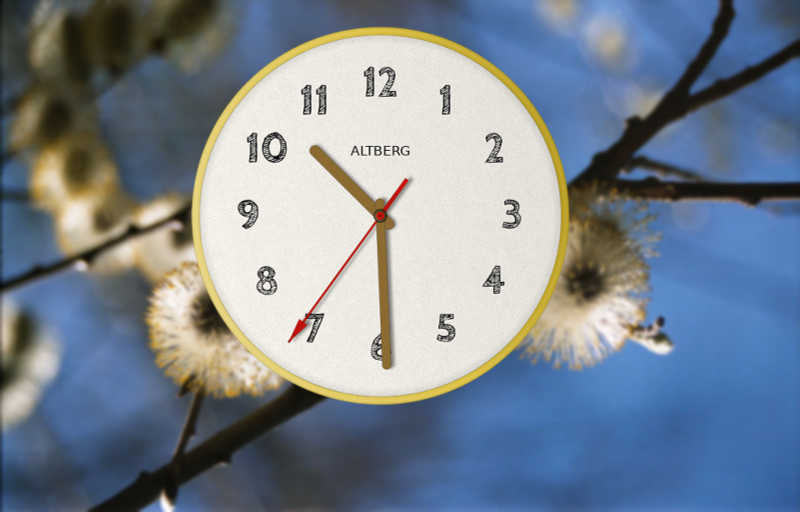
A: 10 h 29 min 36 s
